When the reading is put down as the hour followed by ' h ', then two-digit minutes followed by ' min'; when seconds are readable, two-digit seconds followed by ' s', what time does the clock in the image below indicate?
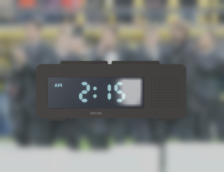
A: 2 h 15 min
